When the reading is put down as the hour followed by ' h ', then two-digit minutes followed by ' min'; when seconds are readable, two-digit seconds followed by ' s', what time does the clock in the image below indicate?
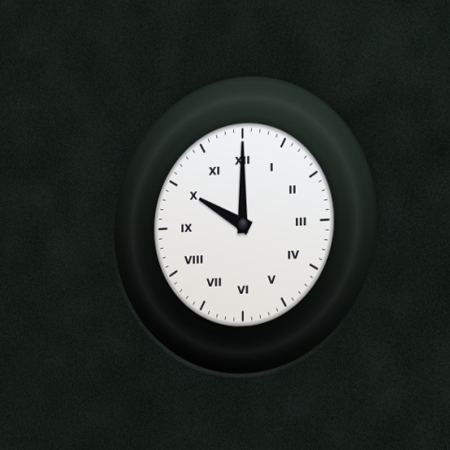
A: 10 h 00 min
